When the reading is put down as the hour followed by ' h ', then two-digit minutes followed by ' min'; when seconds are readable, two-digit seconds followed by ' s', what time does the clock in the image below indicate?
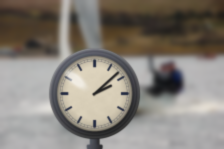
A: 2 h 08 min
